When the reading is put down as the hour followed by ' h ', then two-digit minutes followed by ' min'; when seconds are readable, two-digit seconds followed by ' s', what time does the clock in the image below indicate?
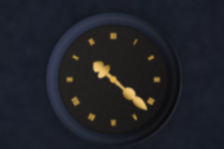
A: 10 h 22 min
